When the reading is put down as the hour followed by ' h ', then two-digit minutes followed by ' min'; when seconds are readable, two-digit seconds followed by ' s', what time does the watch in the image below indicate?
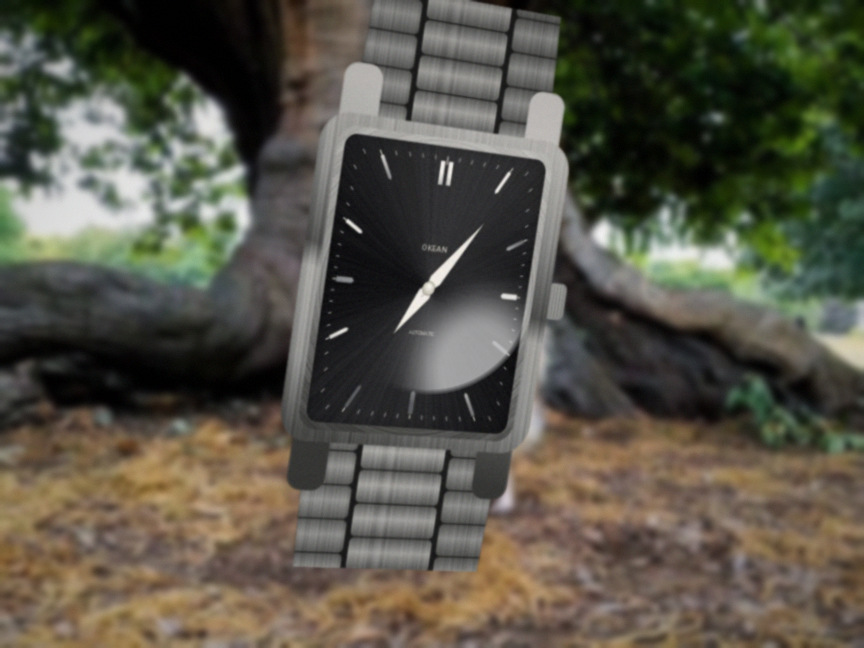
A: 7 h 06 min
